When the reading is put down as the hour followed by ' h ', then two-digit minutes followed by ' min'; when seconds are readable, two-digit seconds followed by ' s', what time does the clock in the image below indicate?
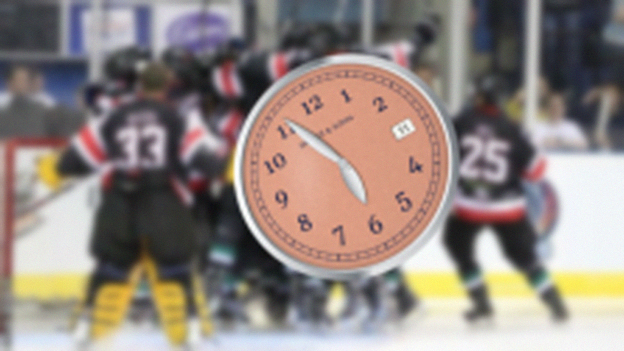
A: 5 h 56 min
